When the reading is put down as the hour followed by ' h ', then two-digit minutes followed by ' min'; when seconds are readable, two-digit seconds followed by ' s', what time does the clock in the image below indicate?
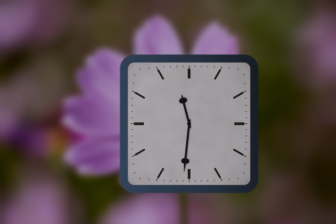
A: 11 h 31 min
